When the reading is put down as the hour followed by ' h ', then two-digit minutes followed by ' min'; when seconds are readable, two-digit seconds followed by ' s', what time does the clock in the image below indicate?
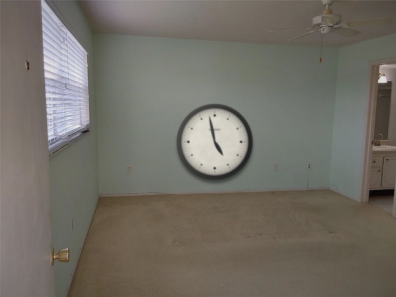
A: 4 h 58 min
